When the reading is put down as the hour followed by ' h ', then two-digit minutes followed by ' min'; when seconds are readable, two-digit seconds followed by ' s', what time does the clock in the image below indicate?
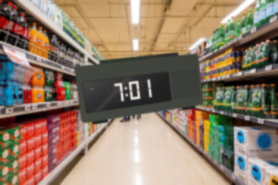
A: 7 h 01 min
